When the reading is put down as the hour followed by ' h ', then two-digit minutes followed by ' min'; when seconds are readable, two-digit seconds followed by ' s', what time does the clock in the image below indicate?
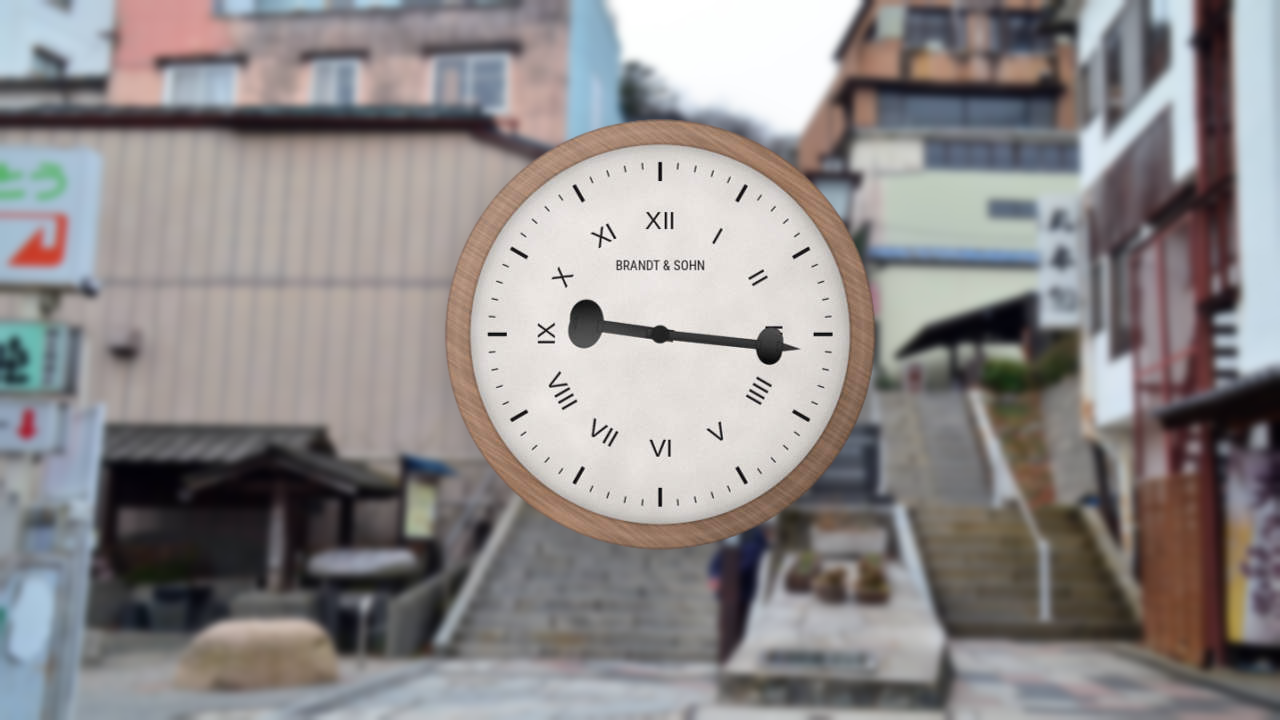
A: 9 h 16 min
